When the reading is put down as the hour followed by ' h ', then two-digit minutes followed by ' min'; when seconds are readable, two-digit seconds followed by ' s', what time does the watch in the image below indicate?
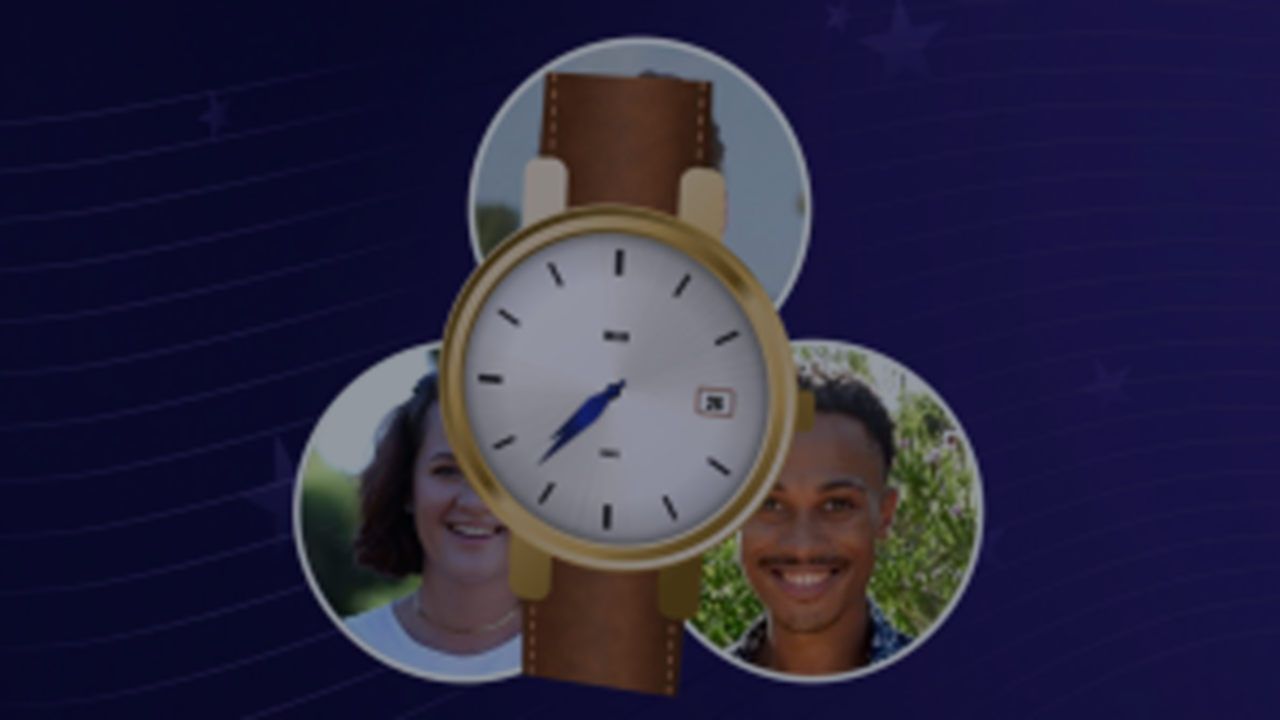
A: 7 h 37 min
